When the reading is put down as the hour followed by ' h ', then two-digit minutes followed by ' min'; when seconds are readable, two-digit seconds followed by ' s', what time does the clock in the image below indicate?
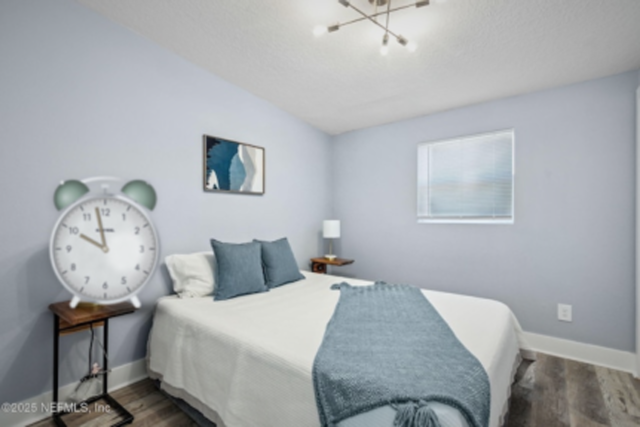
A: 9 h 58 min
